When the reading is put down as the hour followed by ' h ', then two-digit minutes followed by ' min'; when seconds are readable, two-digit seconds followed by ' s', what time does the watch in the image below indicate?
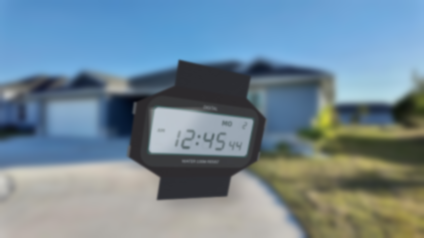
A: 12 h 45 min 44 s
